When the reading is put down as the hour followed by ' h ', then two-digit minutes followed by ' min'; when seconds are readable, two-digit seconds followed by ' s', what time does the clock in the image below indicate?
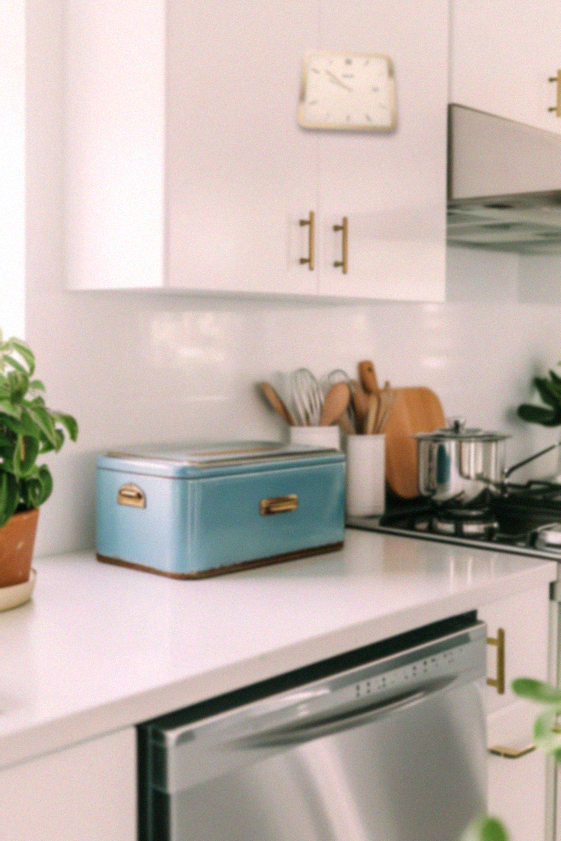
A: 9 h 52 min
